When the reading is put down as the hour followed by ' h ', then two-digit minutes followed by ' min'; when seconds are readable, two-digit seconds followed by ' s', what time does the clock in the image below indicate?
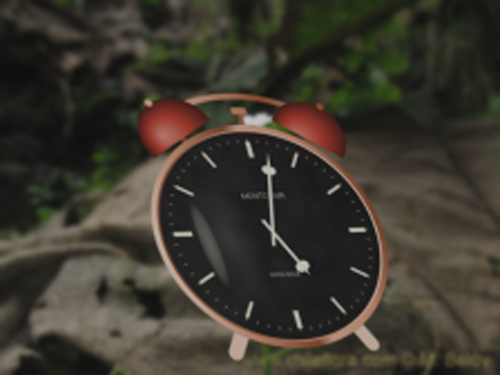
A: 5 h 02 min
